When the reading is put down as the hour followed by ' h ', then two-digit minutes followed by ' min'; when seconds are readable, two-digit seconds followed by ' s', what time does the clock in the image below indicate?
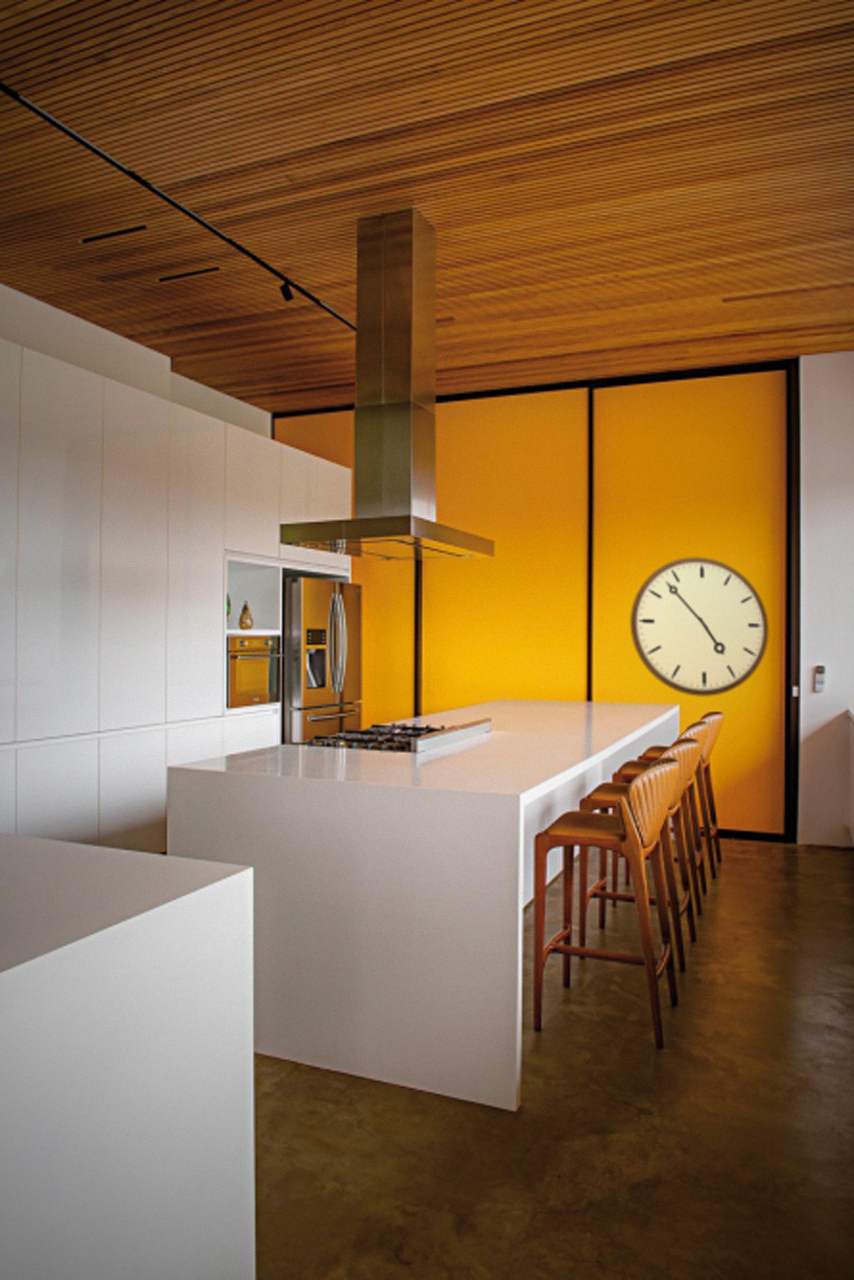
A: 4 h 53 min
